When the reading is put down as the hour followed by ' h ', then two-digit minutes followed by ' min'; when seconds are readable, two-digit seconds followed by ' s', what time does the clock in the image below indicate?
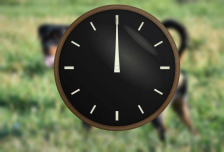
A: 12 h 00 min
